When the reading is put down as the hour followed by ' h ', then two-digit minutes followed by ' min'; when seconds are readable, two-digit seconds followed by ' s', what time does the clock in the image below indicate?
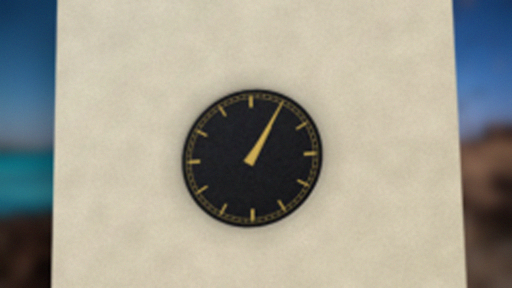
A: 1 h 05 min
